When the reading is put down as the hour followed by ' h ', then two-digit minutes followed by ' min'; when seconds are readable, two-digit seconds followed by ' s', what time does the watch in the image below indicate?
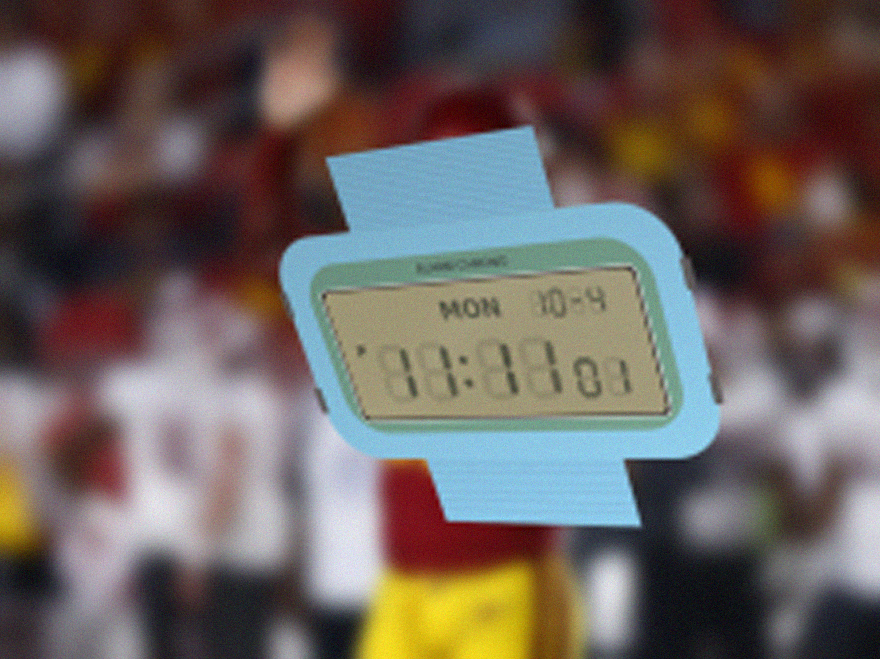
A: 11 h 11 min 01 s
